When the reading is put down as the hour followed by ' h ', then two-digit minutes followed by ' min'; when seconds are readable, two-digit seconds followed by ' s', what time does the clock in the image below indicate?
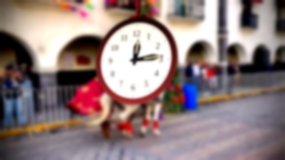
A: 12 h 14 min
